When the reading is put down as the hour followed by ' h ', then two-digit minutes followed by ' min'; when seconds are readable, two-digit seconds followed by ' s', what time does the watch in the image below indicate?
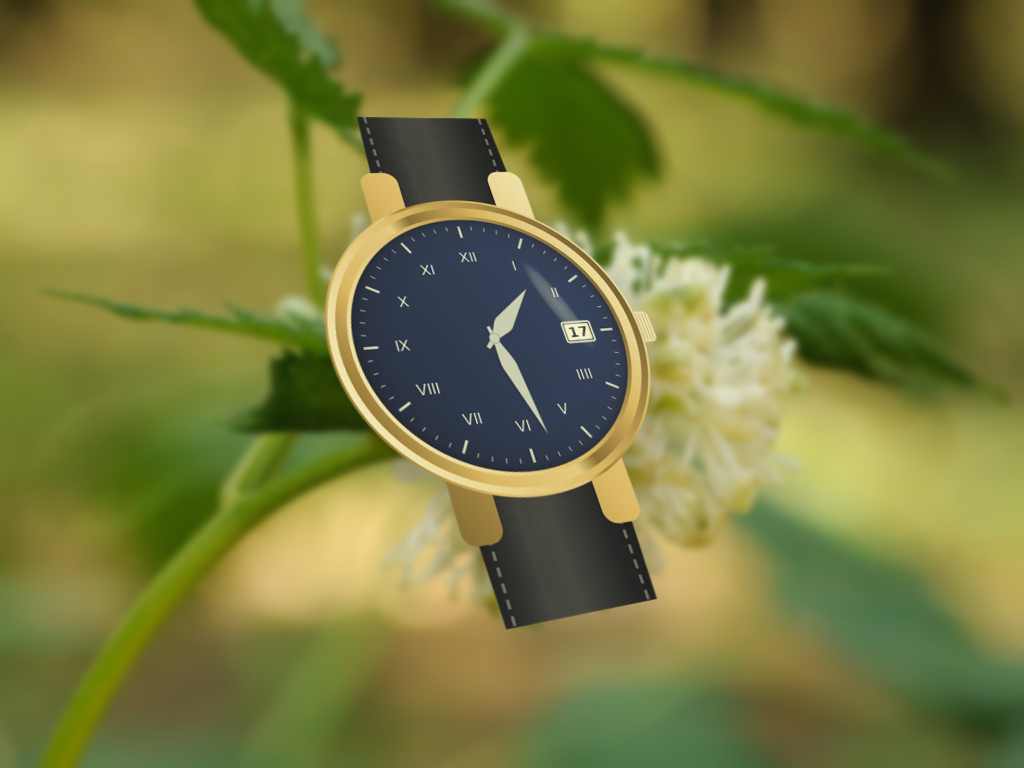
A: 1 h 28 min
